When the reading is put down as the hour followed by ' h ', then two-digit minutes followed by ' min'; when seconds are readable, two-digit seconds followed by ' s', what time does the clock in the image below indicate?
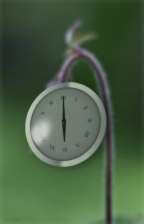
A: 6 h 00 min
